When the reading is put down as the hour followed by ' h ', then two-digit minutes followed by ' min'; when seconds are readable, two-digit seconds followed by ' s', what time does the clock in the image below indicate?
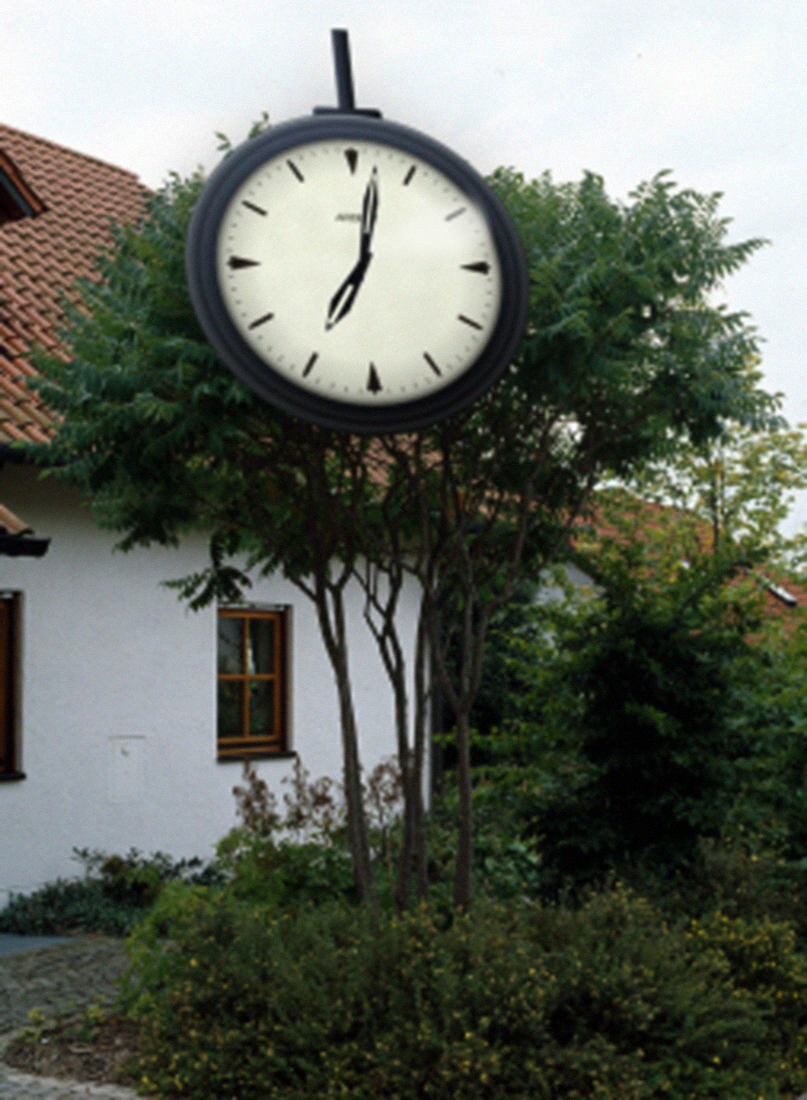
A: 7 h 02 min
